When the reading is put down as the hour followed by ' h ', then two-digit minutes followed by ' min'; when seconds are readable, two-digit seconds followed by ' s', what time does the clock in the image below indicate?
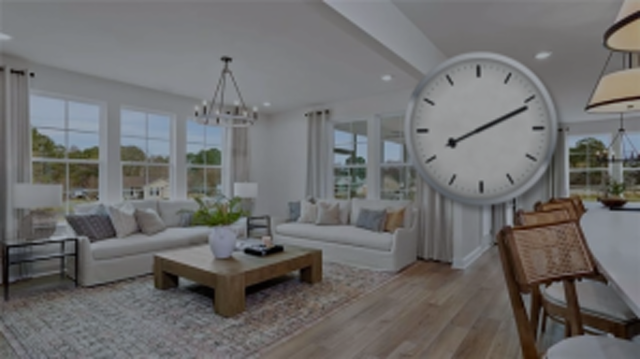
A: 8 h 11 min
